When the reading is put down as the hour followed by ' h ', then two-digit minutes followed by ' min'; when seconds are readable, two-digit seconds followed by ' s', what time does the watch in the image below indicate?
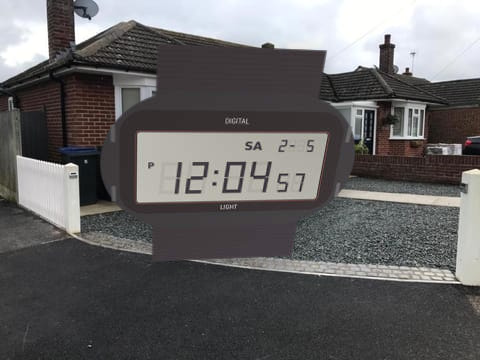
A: 12 h 04 min 57 s
